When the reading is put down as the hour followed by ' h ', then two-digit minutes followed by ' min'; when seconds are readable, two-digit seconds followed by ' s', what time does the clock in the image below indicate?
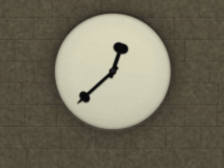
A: 12 h 38 min
